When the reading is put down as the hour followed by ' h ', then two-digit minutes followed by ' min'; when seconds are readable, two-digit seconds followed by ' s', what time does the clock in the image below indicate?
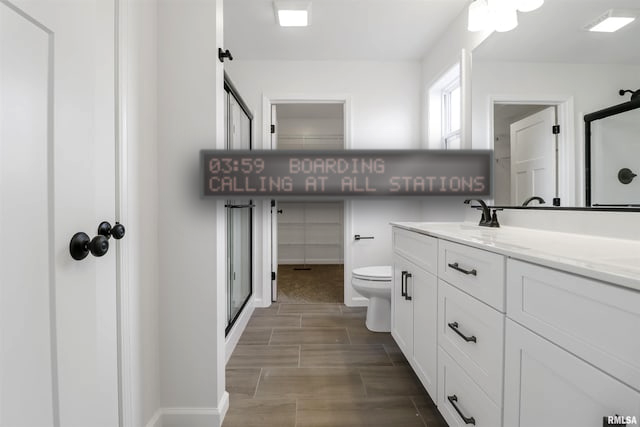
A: 3 h 59 min
